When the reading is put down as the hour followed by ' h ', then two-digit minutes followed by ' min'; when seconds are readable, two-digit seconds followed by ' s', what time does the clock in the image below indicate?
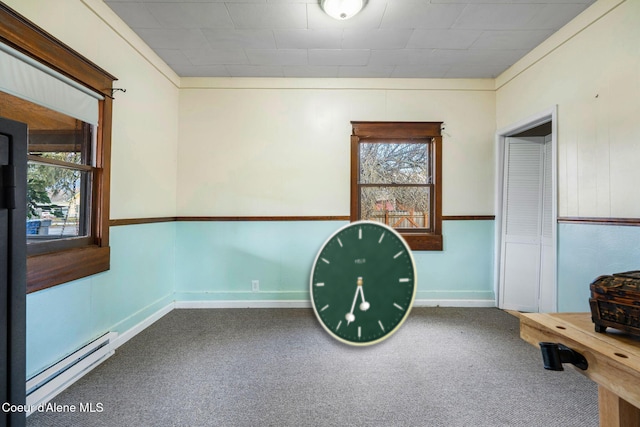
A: 5 h 33 min
